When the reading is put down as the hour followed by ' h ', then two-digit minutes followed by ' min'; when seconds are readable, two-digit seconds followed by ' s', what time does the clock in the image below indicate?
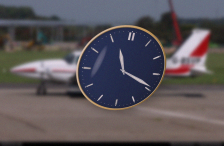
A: 11 h 19 min
